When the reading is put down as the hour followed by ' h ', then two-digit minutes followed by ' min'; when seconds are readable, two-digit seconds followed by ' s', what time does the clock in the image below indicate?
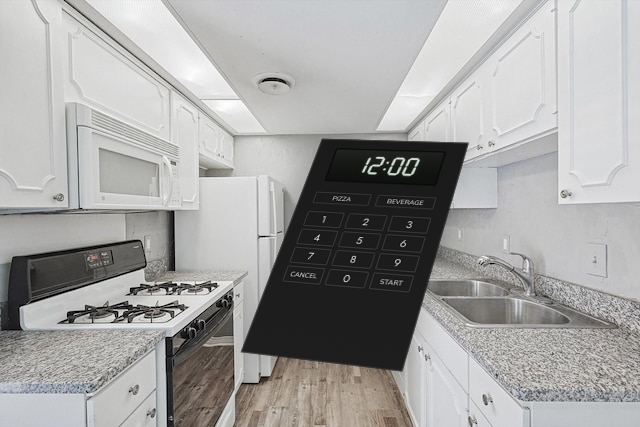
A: 12 h 00 min
